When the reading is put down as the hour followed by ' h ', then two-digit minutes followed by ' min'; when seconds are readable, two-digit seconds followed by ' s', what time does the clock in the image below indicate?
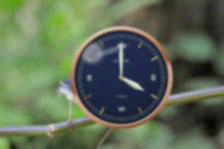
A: 4 h 00 min
